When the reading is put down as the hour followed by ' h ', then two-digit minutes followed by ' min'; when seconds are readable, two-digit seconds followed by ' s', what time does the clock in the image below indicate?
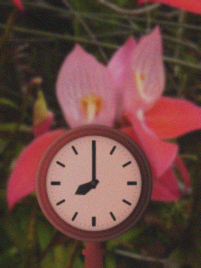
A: 8 h 00 min
